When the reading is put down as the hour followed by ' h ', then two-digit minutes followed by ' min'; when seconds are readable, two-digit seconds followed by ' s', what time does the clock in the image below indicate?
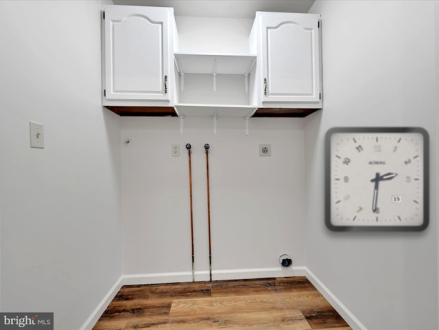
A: 2 h 31 min
